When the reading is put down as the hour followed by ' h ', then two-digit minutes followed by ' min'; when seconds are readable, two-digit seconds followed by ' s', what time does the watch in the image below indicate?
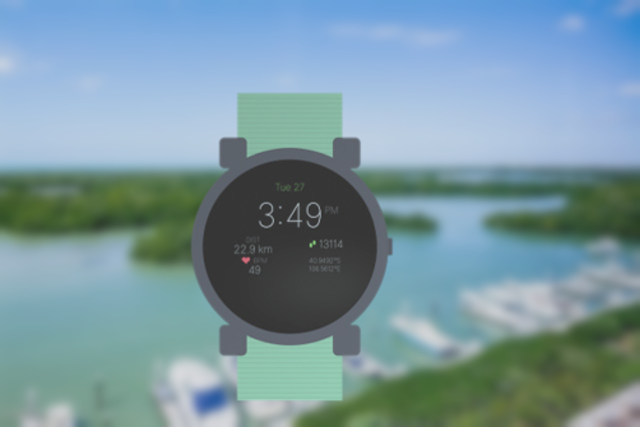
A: 3 h 49 min
